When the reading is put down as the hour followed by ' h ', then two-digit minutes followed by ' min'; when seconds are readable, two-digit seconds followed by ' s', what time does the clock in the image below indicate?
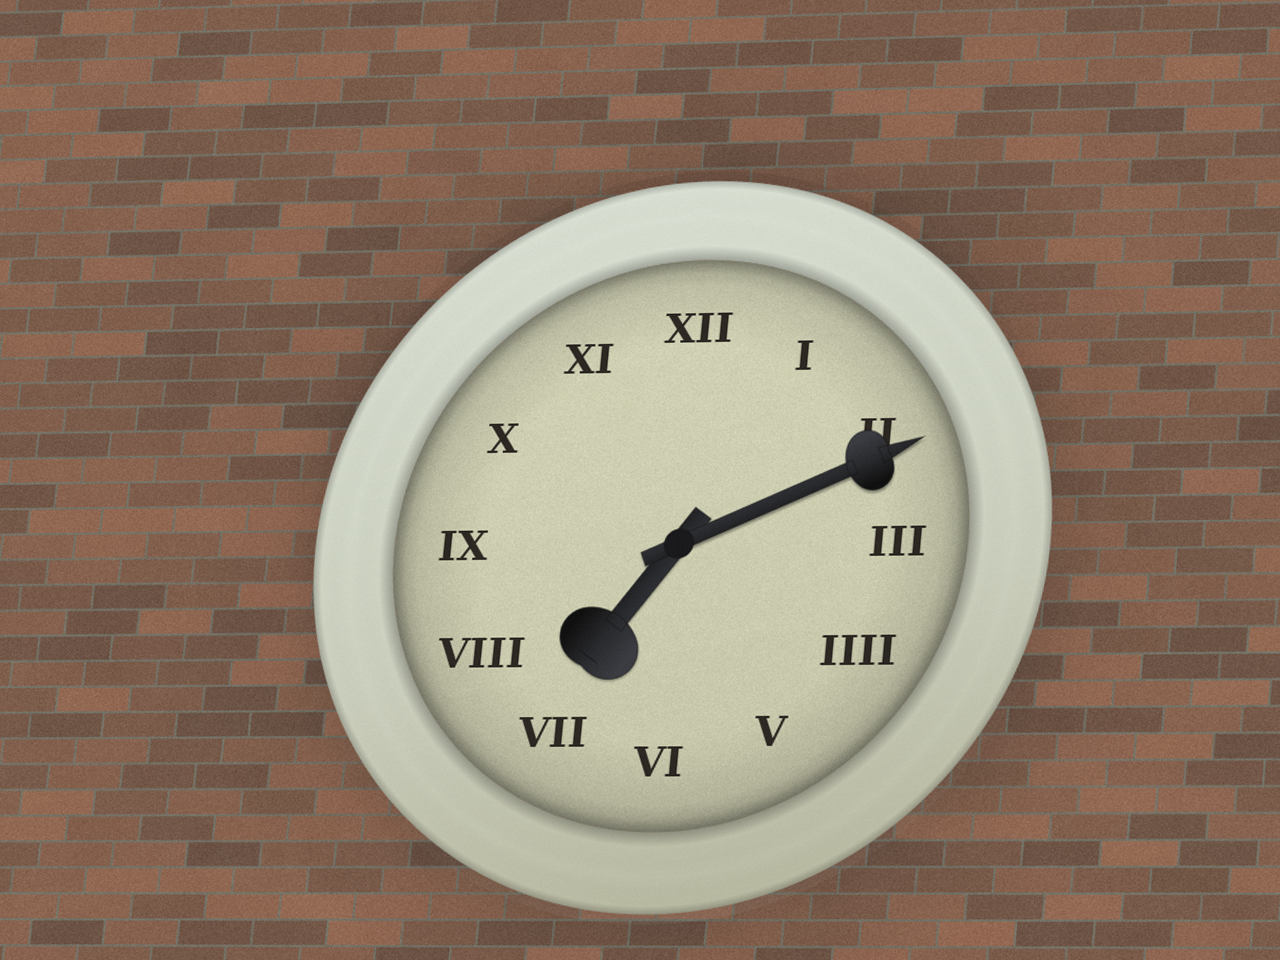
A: 7 h 11 min
